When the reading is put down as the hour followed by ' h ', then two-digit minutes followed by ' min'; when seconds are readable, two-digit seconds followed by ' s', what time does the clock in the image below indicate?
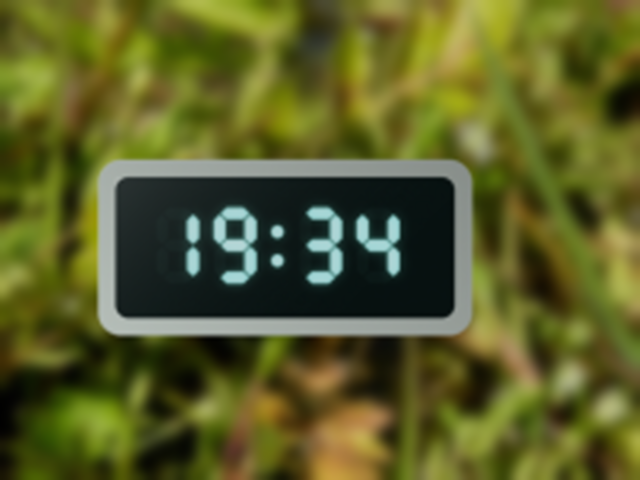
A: 19 h 34 min
